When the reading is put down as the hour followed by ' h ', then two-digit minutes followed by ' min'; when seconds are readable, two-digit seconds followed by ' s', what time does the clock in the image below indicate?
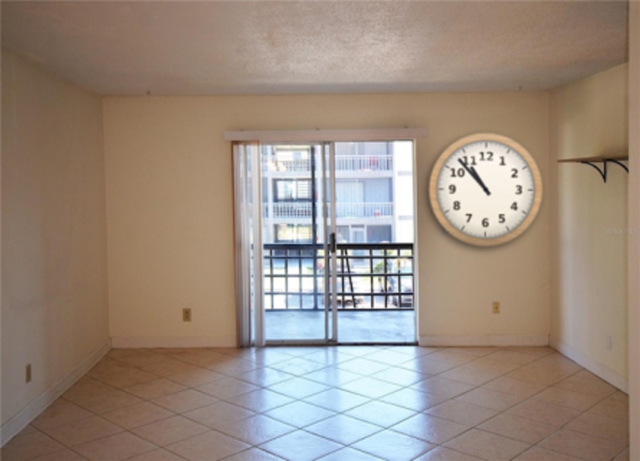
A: 10 h 53 min
